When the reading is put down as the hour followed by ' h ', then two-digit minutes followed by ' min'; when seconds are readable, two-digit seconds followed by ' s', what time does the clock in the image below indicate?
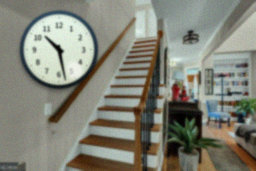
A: 10 h 28 min
